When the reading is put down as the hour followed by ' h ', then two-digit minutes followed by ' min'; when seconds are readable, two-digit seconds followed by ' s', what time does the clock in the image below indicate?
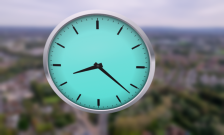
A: 8 h 22 min
